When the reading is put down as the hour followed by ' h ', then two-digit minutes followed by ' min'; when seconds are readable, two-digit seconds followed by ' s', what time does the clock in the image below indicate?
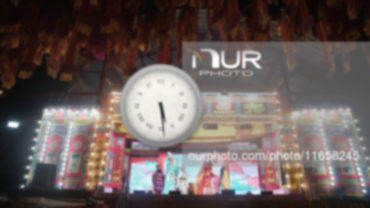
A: 5 h 29 min
